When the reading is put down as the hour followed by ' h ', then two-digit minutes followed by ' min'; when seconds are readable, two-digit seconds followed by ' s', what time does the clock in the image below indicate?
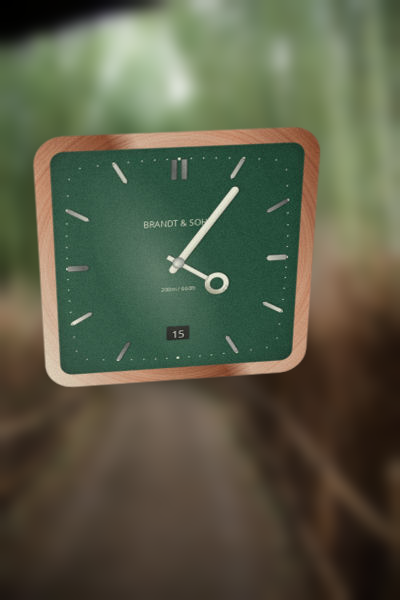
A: 4 h 06 min
